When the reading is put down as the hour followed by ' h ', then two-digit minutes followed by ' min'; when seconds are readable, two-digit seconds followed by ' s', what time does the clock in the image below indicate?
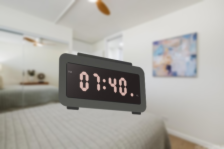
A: 7 h 40 min
